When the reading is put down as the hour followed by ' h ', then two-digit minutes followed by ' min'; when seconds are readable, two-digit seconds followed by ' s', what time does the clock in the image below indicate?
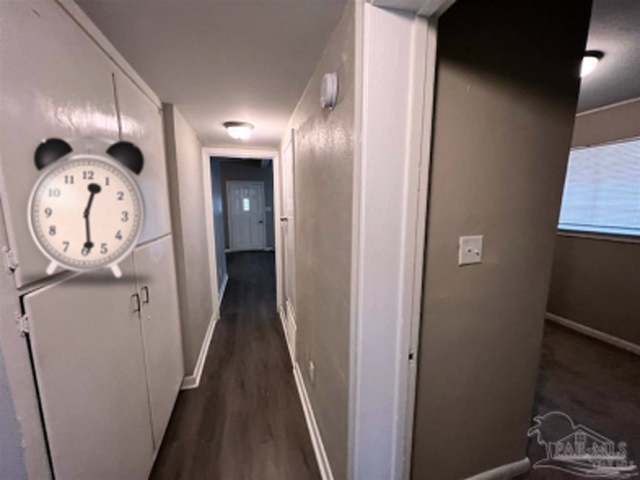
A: 12 h 29 min
